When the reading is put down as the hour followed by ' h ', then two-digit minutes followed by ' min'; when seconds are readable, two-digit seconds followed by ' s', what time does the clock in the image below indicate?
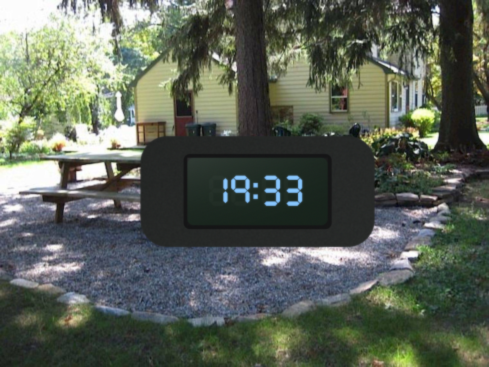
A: 19 h 33 min
